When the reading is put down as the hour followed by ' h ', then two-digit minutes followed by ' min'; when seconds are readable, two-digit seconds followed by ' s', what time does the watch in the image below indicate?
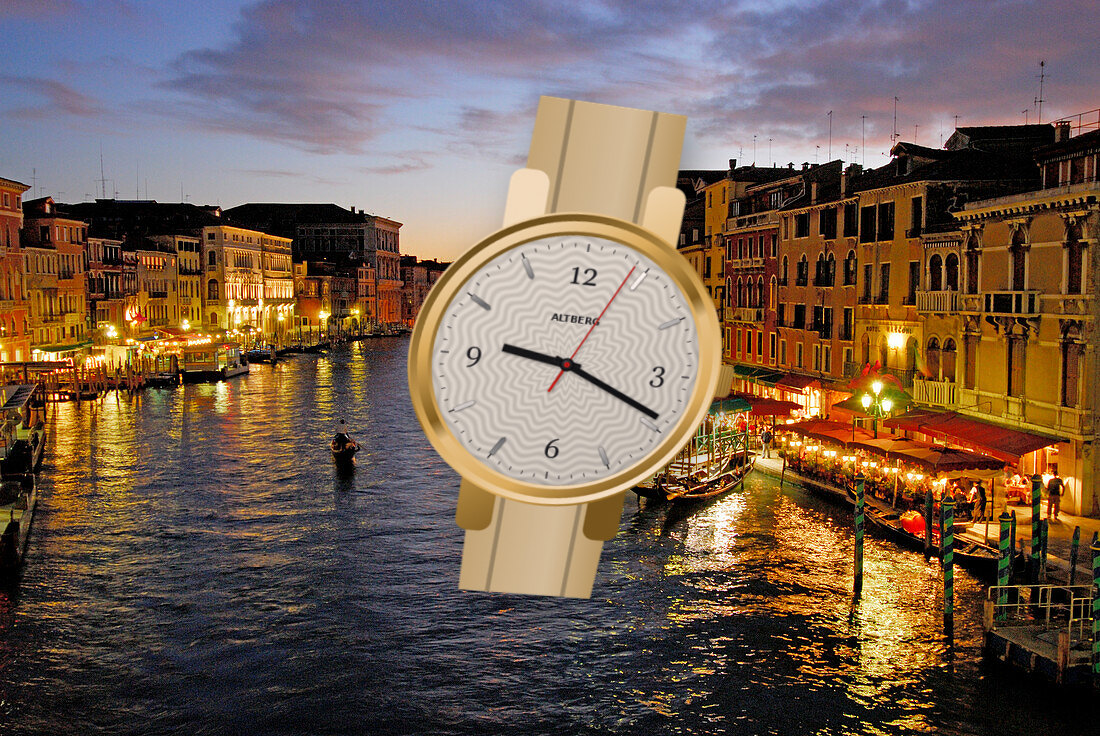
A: 9 h 19 min 04 s
